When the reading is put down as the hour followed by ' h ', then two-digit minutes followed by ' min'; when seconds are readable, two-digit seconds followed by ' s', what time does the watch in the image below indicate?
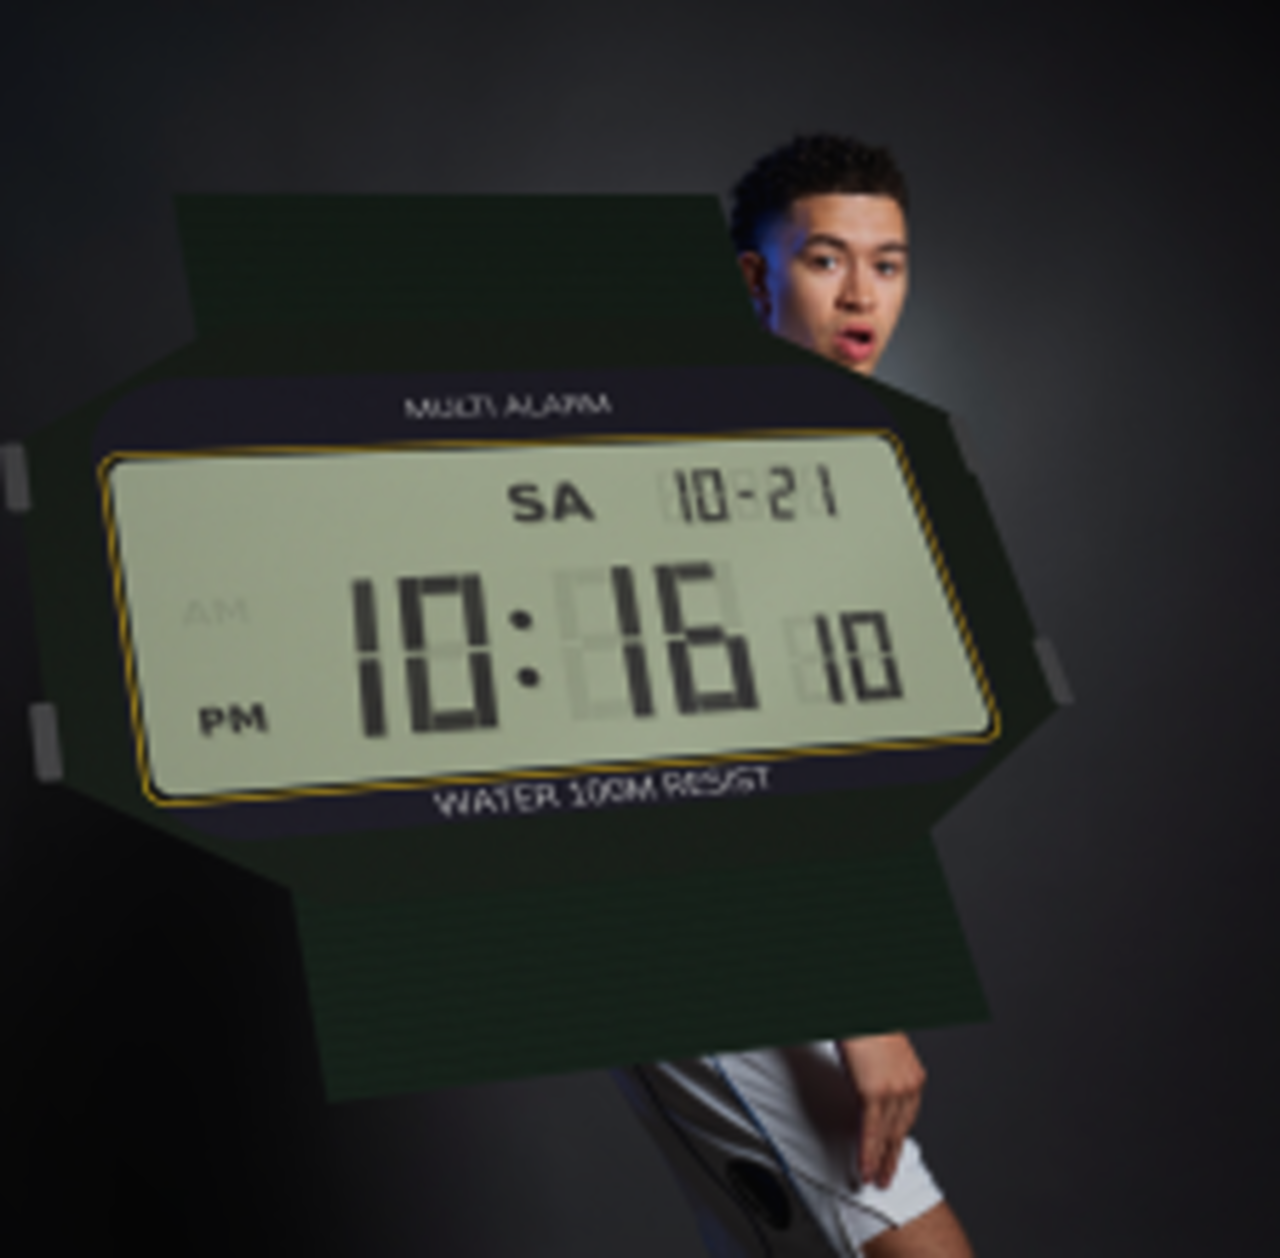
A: 10 h 16 min 10 s
